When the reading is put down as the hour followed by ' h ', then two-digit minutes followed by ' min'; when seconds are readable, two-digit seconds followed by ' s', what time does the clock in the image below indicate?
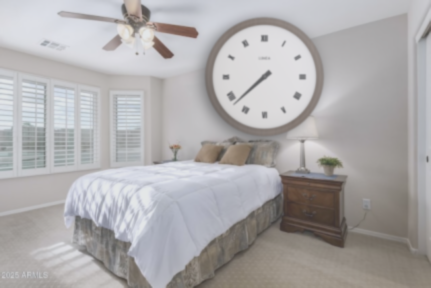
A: 7 h 38 min
